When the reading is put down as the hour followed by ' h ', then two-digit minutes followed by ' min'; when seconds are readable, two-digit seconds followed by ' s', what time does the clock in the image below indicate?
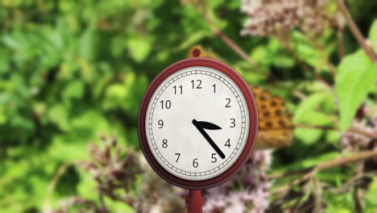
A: 3 h 23 min
